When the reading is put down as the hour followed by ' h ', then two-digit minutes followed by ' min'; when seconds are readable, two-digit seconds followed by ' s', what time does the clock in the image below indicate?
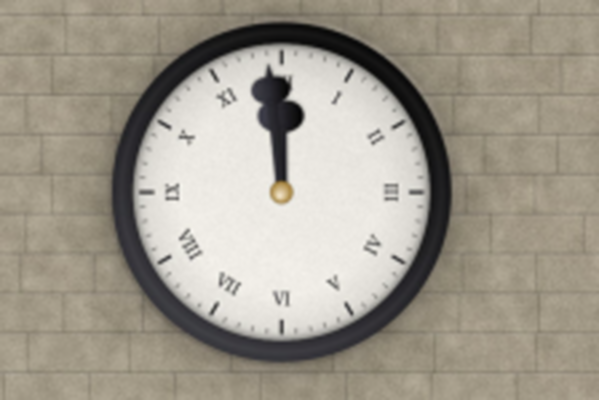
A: 11 h 59 min
